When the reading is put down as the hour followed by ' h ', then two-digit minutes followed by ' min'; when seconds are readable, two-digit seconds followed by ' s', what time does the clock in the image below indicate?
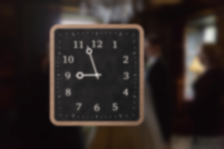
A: 8 h 57 min
